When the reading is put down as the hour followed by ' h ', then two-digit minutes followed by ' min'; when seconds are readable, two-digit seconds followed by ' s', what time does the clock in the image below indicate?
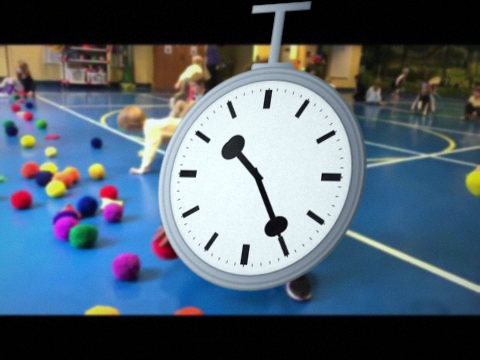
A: 10 h 25 min
